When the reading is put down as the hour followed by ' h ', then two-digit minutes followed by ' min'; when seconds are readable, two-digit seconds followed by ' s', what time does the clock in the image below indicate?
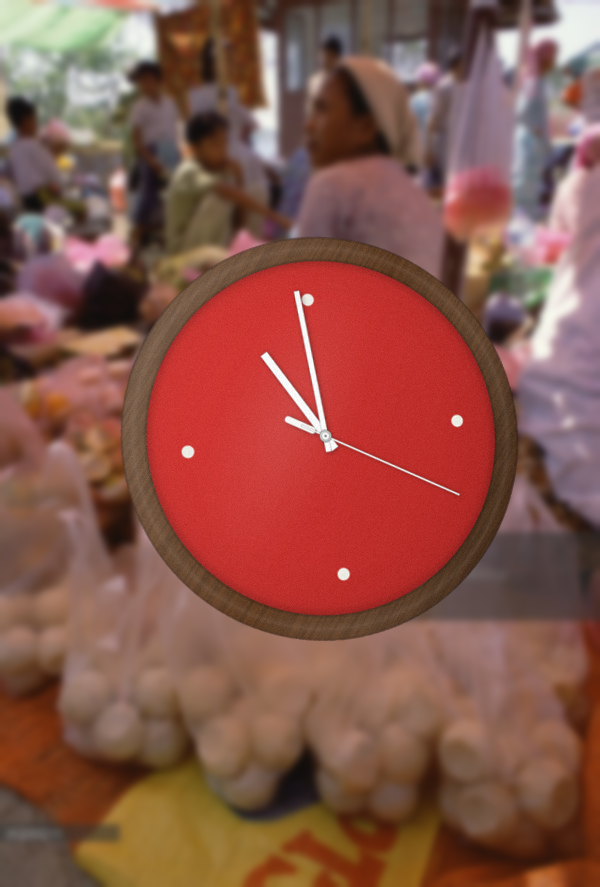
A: 10 h 59 min 20 s
